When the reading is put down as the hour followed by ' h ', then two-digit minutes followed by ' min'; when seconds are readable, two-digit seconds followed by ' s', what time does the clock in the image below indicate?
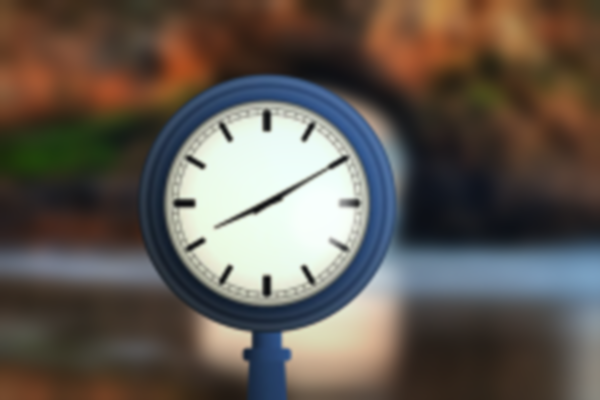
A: 8 h 10 min
